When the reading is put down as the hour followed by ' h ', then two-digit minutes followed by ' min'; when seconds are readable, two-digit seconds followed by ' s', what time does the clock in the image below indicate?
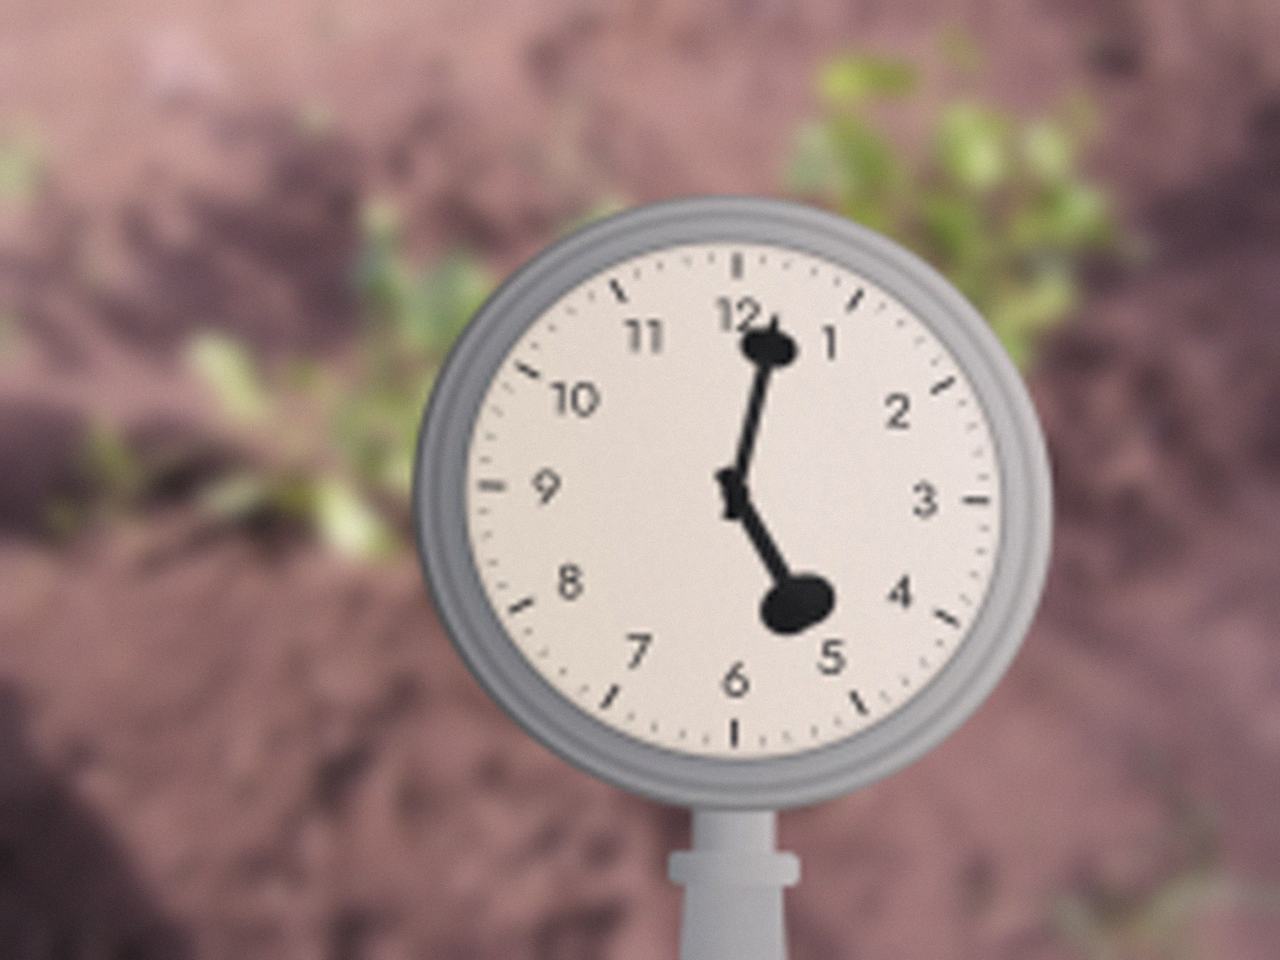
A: 5 h 02 min
